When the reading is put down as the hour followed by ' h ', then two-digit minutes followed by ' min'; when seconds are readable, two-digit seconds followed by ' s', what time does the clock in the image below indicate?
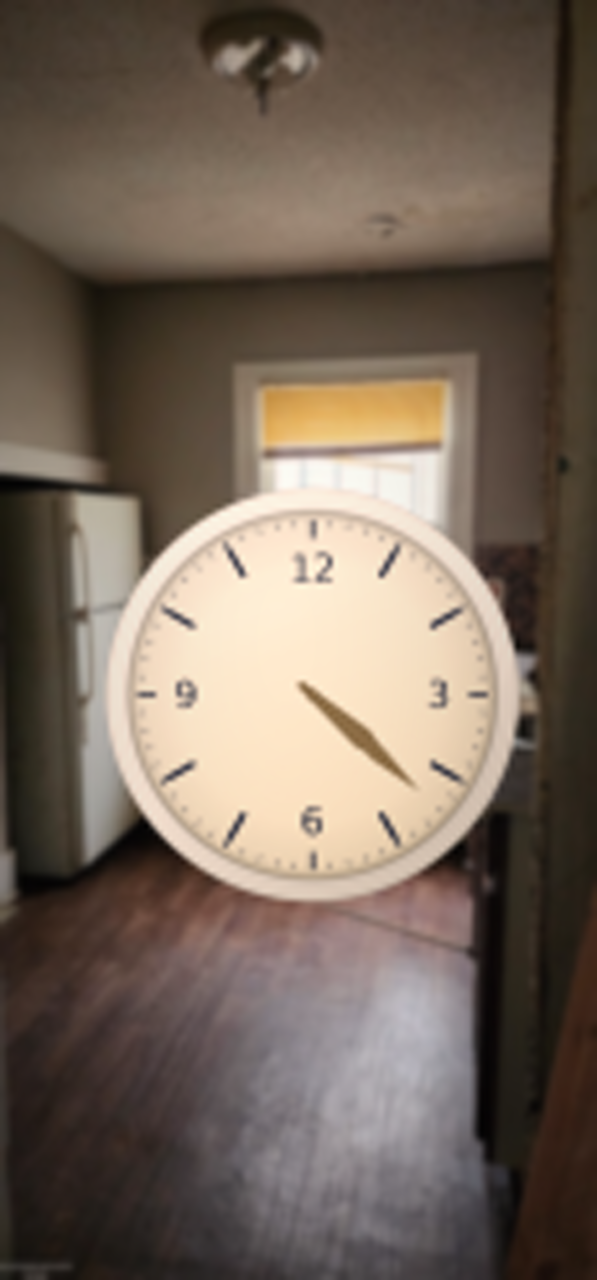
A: 4 h 22 min
